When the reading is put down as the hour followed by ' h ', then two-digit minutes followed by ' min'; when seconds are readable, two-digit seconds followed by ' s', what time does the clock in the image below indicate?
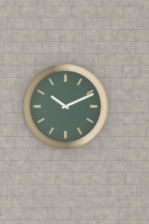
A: 10 h 11 min
